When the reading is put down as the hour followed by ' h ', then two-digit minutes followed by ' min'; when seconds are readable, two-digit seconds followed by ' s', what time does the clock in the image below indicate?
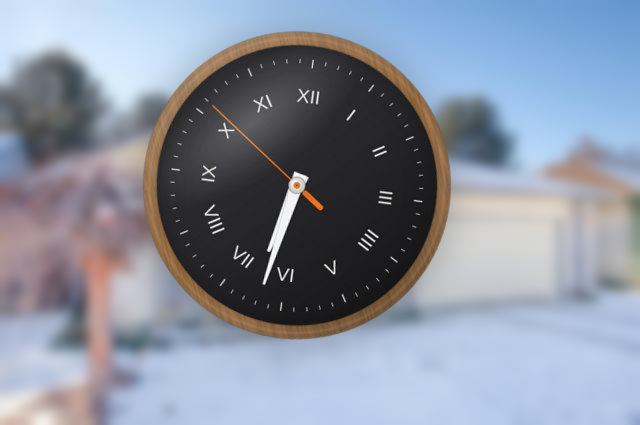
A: 6 h 31 min 51 s
